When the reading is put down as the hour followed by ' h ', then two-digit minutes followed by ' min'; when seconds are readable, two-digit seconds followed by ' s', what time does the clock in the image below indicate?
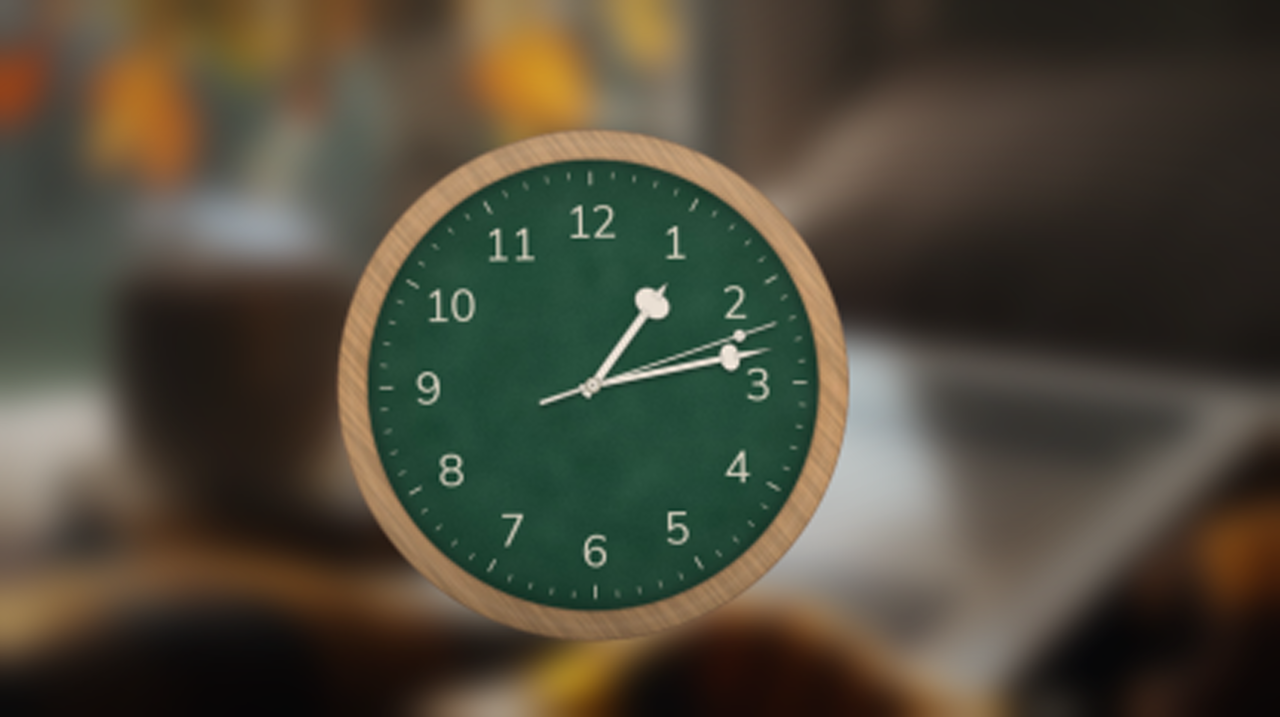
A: 1 h 13 min 12 s
